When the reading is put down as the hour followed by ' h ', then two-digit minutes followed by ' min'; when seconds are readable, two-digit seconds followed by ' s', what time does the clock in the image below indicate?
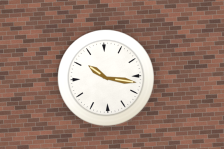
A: 10 h 17 min
